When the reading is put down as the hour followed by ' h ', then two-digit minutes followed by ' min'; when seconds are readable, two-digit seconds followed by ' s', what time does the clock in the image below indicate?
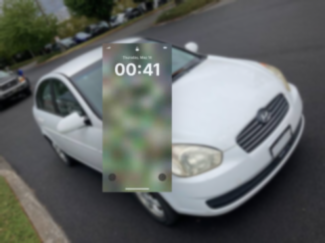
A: 0 h 41 min
